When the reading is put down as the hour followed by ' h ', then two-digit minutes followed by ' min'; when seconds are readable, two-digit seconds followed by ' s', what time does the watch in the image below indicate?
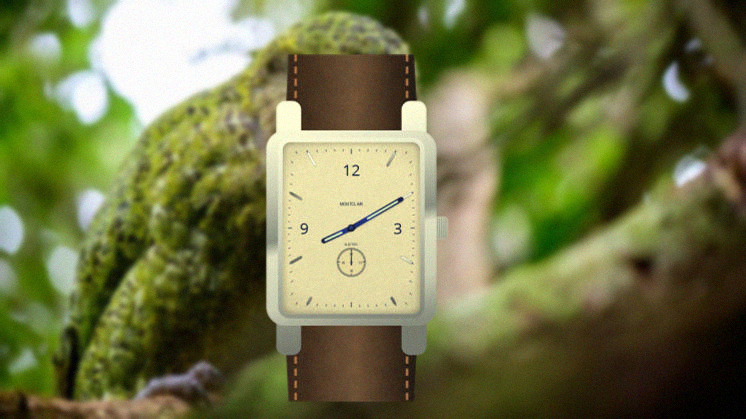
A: 8 h 10 min
